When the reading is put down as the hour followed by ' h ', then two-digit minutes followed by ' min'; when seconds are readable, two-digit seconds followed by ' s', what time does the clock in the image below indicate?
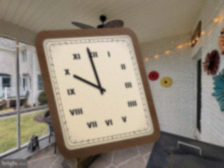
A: 9 h 59 min
